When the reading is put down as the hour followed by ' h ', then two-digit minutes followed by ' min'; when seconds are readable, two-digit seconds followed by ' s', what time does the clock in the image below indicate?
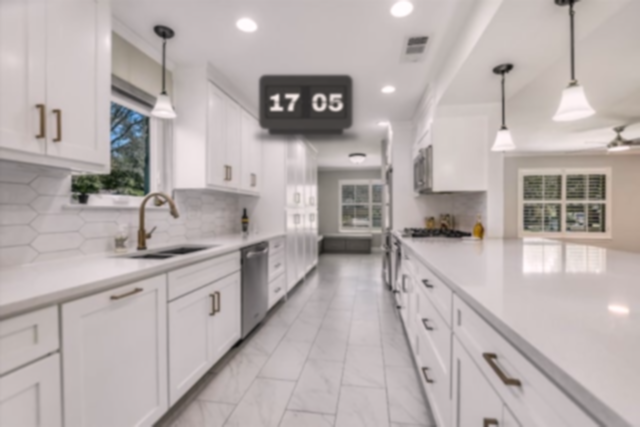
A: 17 h 05 min
